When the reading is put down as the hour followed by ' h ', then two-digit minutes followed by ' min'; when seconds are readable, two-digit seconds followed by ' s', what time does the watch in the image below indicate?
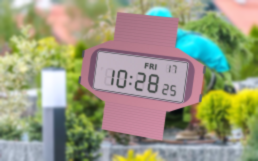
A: 10 h 28 min 25 s
